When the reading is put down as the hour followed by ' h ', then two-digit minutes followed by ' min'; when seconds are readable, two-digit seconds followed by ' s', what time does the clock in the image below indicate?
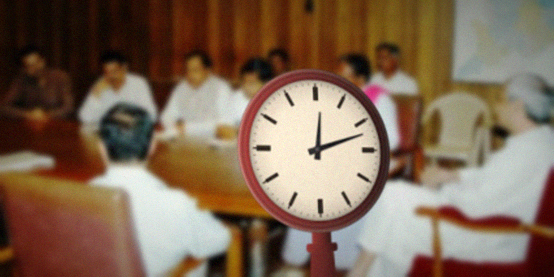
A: 12 h 12 min
